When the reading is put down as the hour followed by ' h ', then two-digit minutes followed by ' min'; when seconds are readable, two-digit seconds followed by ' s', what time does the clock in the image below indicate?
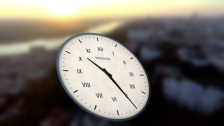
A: 10 h 25 min
